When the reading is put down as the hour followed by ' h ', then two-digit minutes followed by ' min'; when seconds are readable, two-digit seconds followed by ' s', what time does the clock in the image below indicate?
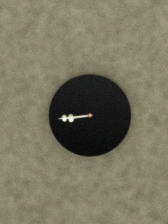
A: 8 h 44 min
